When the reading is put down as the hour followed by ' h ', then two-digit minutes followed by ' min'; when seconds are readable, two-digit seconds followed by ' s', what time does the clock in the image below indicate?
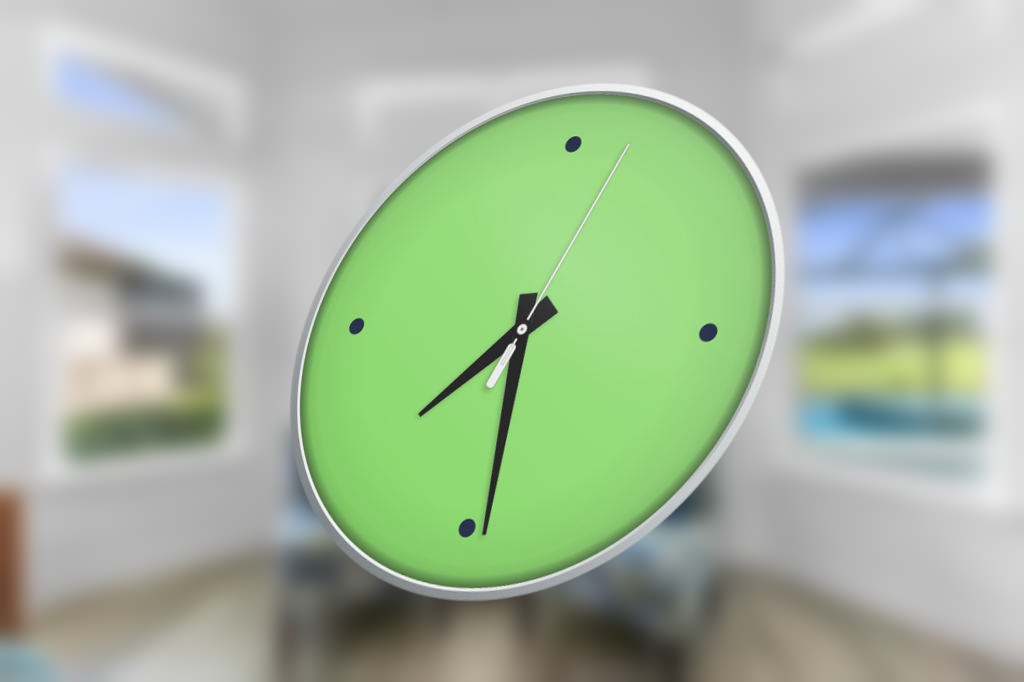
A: 7 h 29 min 03 s
